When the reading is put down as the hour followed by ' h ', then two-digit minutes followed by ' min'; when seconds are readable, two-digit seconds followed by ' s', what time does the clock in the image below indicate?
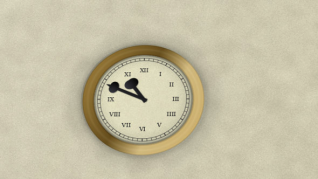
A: 10 h 49 min
